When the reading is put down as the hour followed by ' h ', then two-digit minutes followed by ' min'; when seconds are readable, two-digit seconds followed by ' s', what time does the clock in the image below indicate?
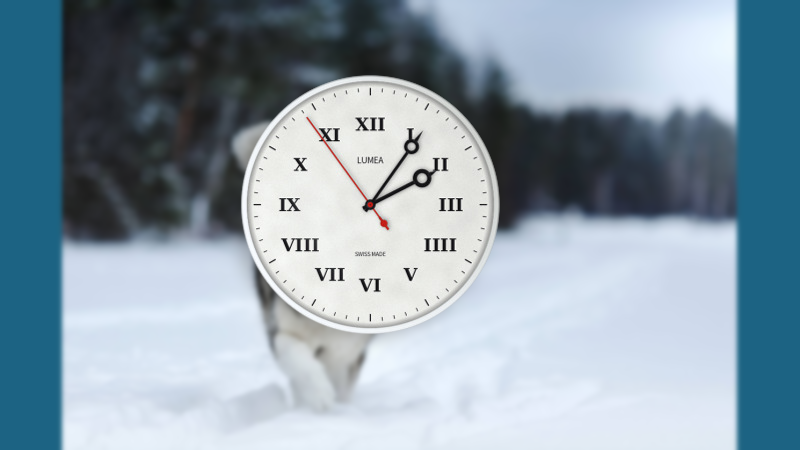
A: 2 h 05 min 54 s
